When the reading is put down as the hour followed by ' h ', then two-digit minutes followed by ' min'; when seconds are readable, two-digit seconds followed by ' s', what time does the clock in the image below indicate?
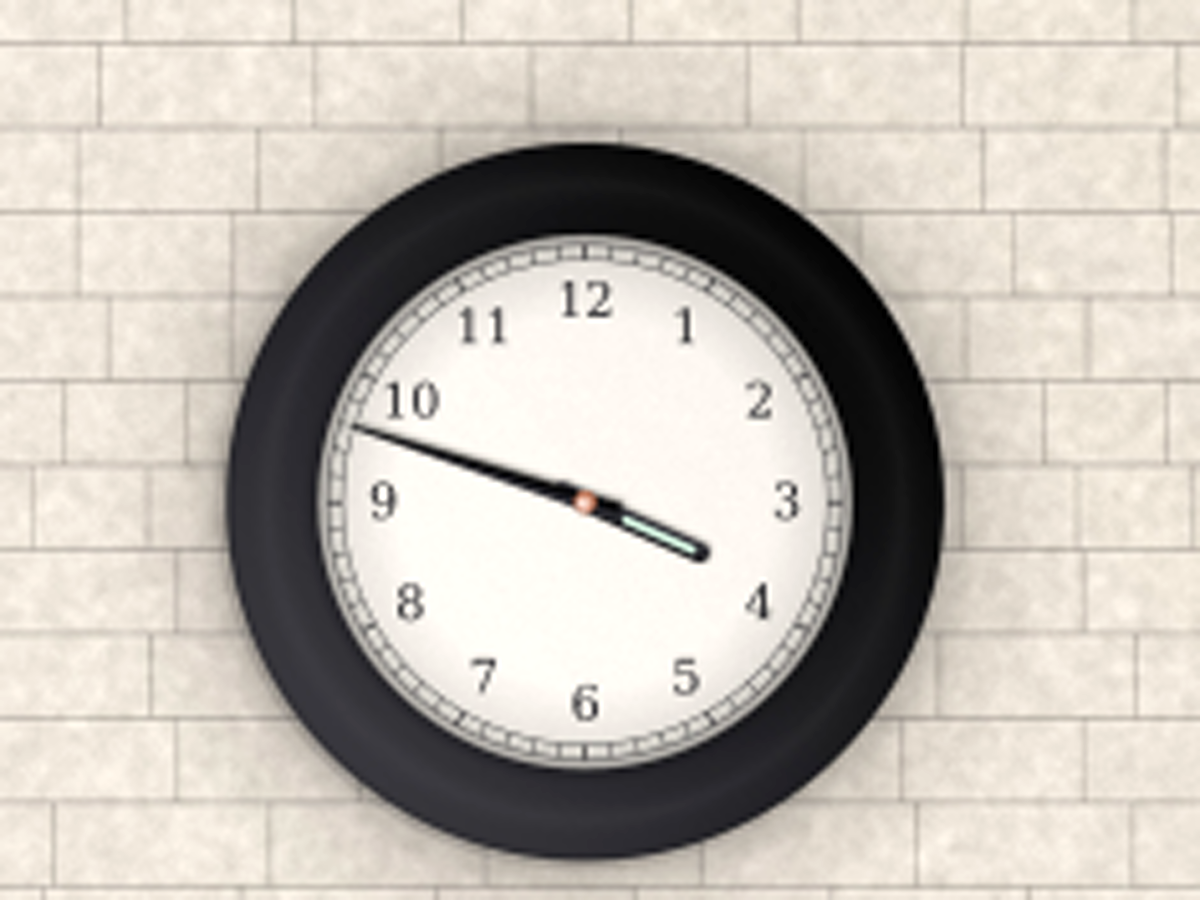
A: 3 h 48 min
